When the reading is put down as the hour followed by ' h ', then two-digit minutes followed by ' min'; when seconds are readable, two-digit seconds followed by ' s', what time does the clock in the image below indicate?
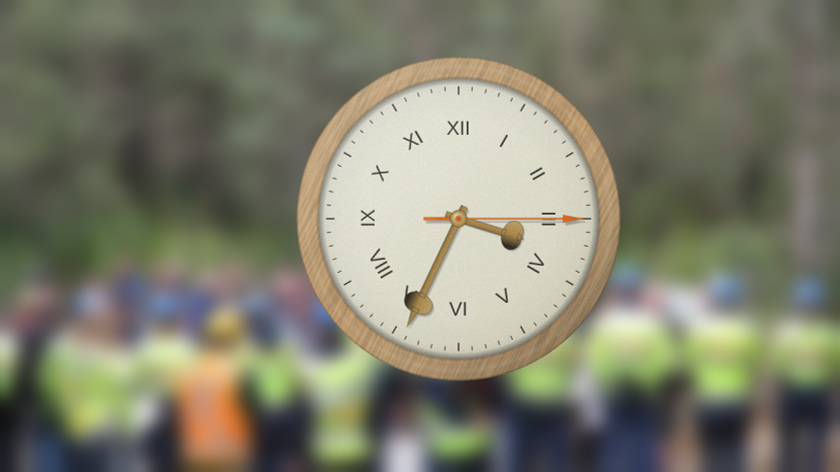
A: 3 h 34 min 15 s
